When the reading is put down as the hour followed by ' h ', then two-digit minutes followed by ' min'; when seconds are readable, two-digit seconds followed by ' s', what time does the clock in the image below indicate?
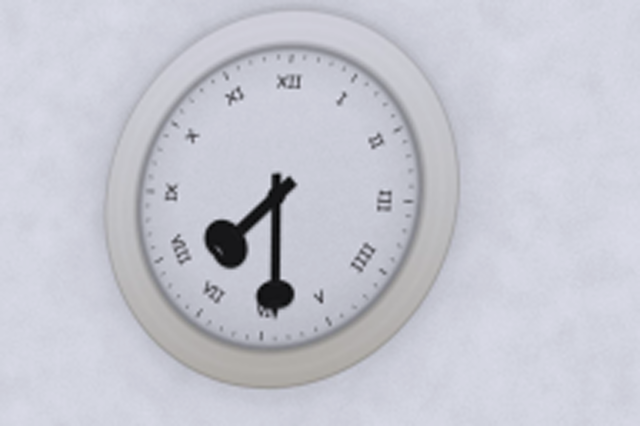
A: 7 h 29 min
